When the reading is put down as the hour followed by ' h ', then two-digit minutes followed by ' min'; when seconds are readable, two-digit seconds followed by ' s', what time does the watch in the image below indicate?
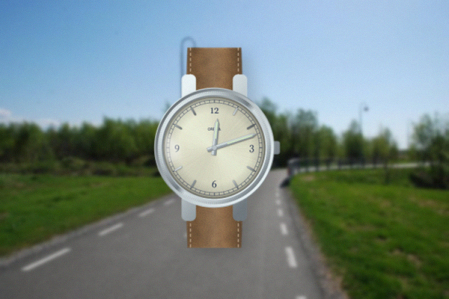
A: 12 h 12 min
